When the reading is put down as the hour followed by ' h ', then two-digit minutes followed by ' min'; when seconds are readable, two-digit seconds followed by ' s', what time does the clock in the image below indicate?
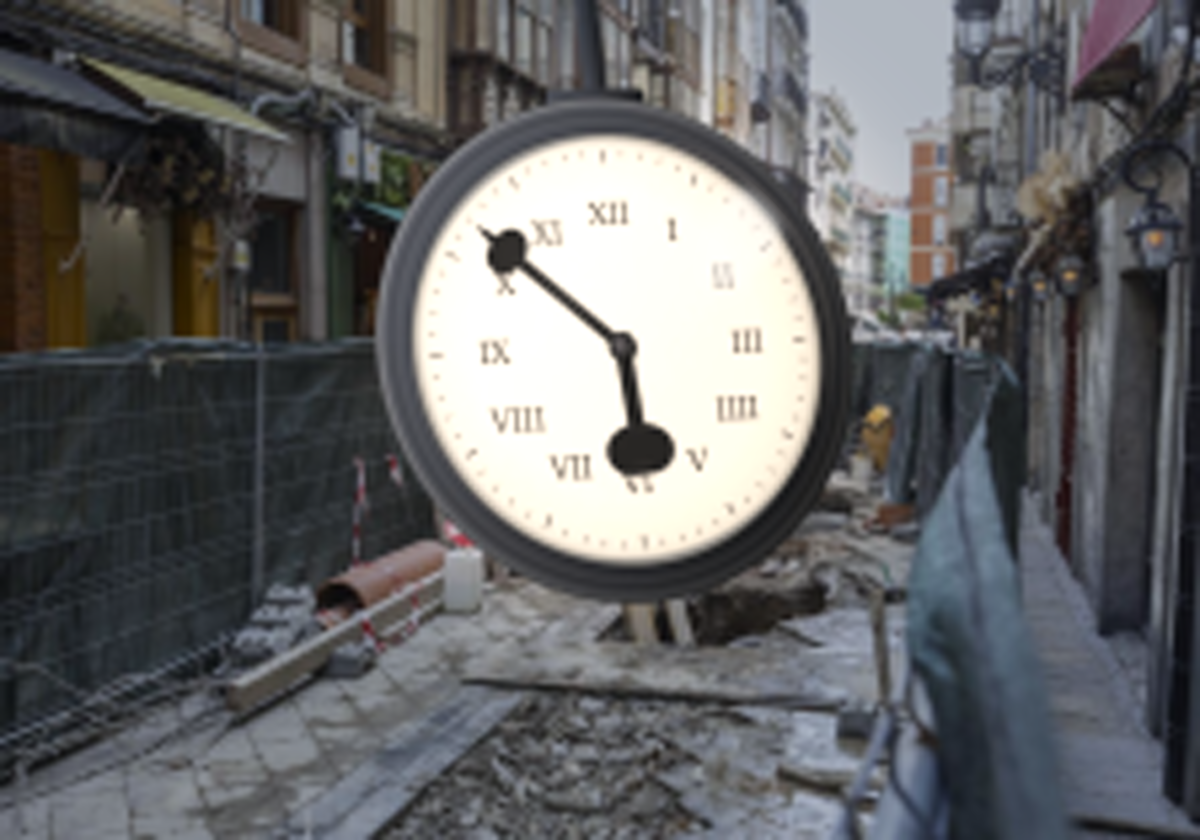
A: 5 h 52 min
